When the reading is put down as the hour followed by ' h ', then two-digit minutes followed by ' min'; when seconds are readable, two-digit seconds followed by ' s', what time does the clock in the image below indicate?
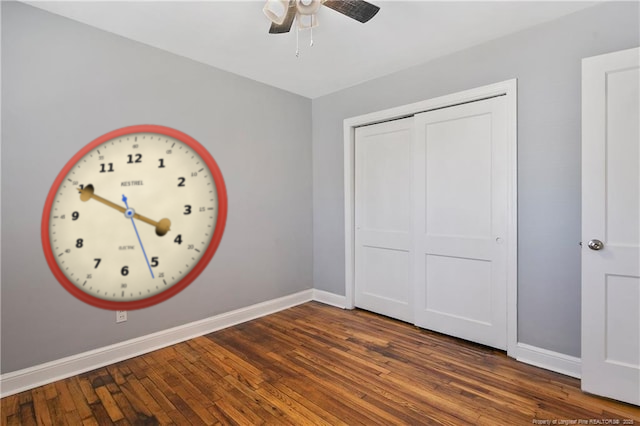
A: 3 h 49 min 26 s
